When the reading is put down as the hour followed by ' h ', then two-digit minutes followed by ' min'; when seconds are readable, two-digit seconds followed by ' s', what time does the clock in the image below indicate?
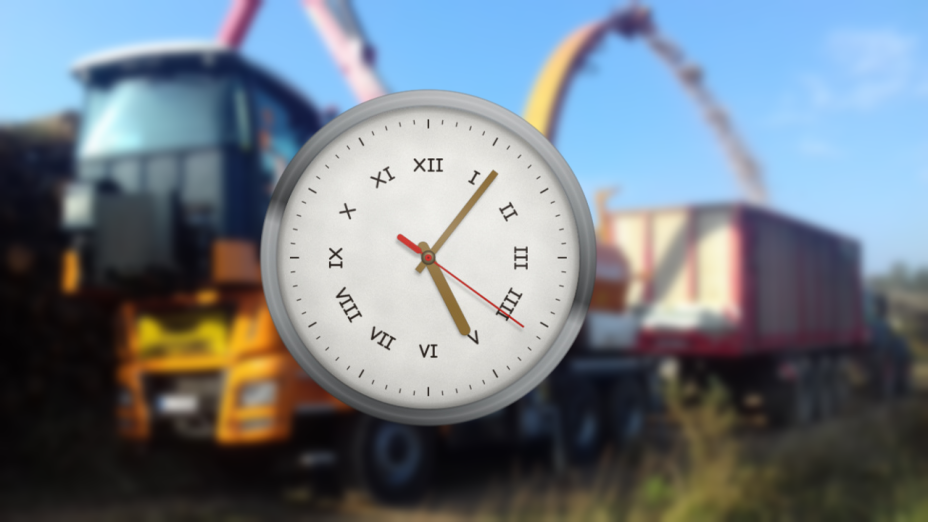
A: 5 h 06 min 21 s
